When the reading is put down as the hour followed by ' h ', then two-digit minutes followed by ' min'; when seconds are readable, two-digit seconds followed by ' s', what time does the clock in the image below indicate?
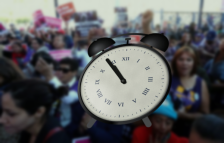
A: 10 h 54 min
